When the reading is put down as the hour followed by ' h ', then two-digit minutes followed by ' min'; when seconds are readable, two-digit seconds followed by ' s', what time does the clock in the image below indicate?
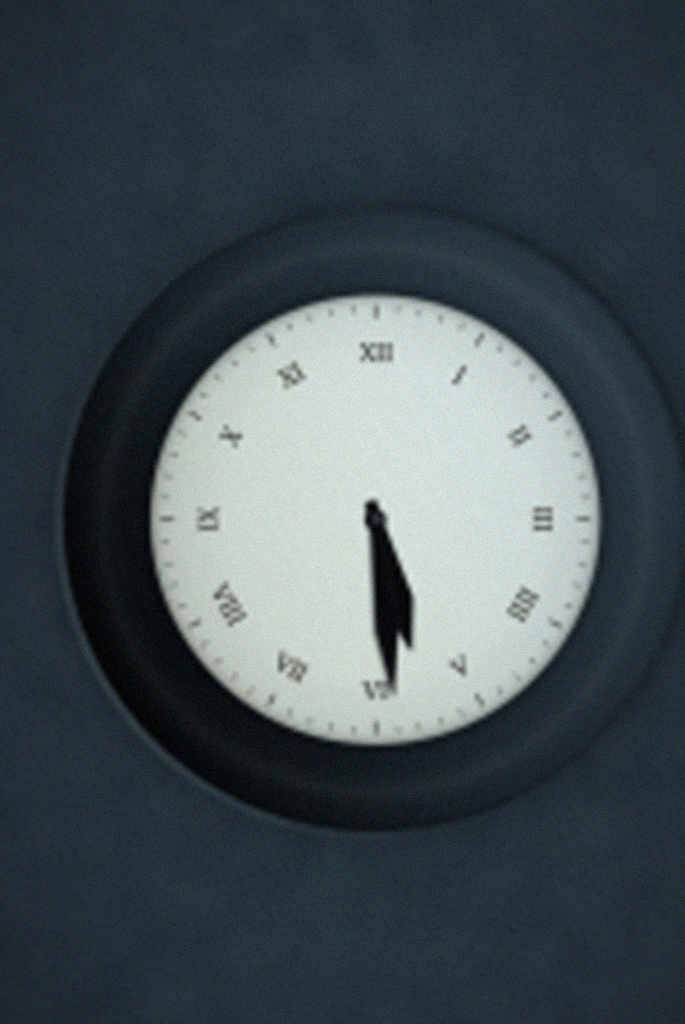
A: 5 h 29 min
